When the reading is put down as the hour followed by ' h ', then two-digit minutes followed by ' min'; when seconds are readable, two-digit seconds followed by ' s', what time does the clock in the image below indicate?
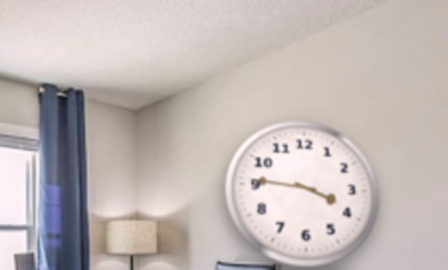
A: 3 h 46 min
